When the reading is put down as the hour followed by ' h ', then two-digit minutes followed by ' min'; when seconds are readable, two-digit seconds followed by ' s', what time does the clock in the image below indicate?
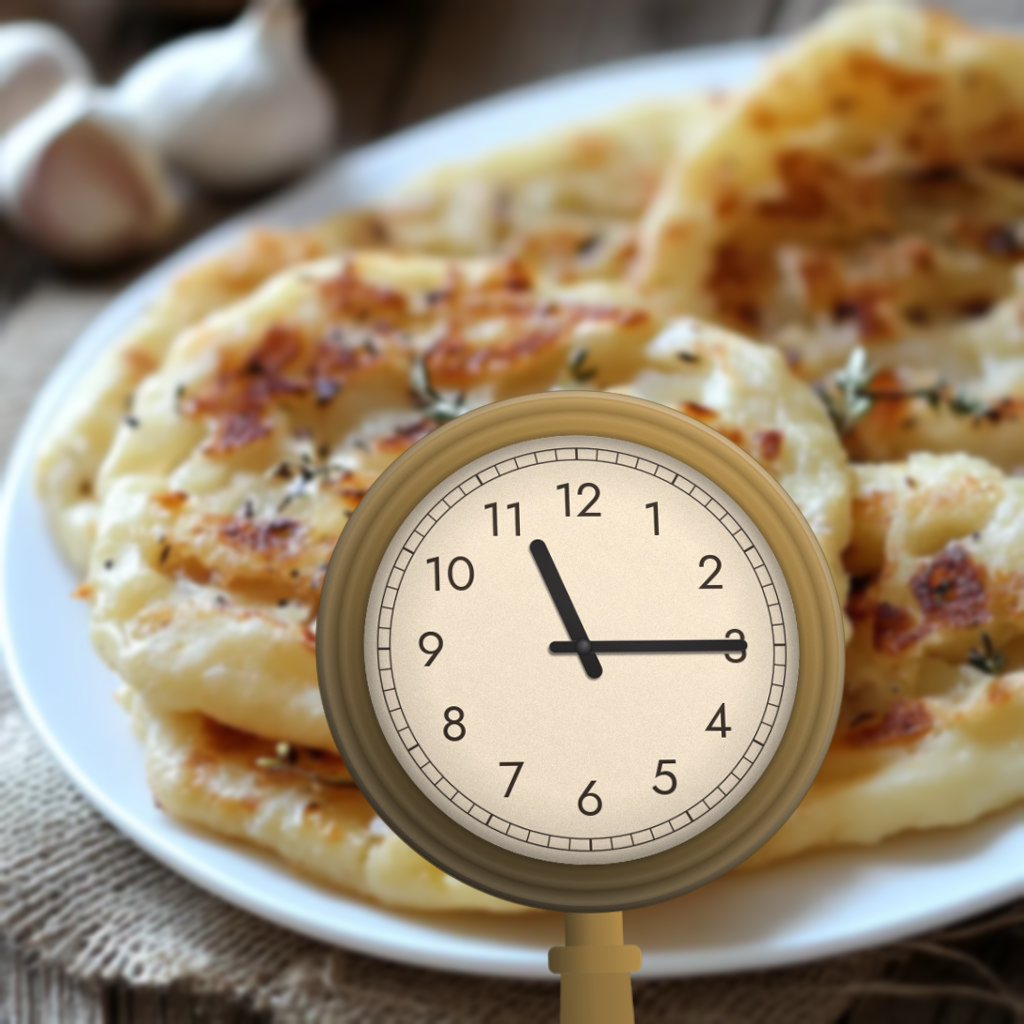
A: 11 h 15 min
